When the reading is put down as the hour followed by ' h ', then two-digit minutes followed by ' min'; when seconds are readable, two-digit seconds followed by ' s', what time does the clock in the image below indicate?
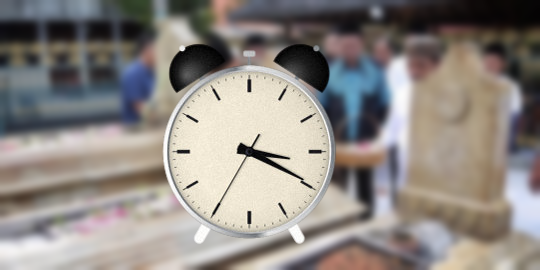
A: 3 h 19 min 35 s
